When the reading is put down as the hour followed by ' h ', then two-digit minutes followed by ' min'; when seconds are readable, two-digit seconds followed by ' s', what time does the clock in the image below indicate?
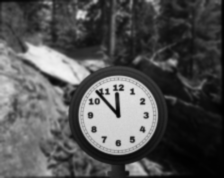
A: 11 h 53 min
